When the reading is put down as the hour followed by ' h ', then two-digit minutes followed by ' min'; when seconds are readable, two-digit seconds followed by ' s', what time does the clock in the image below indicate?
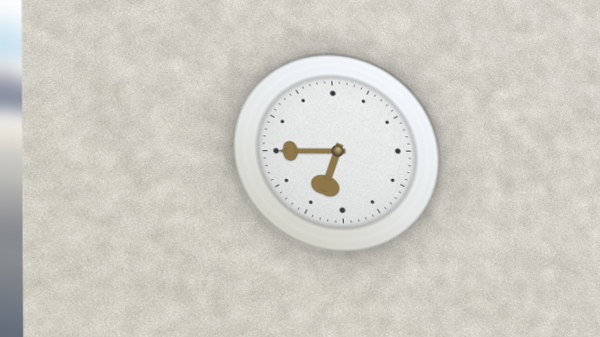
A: 6 h 45 min
